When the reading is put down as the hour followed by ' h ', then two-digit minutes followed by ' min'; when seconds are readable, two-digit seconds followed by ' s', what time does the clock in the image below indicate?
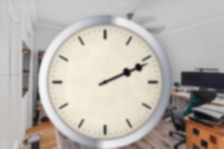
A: 2 h 11 min
